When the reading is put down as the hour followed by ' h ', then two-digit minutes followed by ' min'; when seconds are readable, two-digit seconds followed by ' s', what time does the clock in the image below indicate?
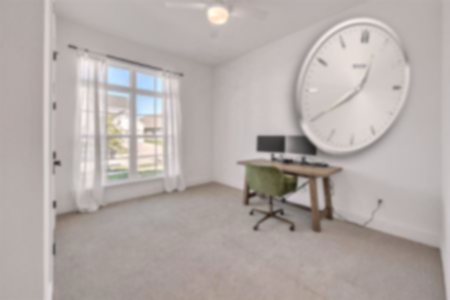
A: 12 h 40 min
